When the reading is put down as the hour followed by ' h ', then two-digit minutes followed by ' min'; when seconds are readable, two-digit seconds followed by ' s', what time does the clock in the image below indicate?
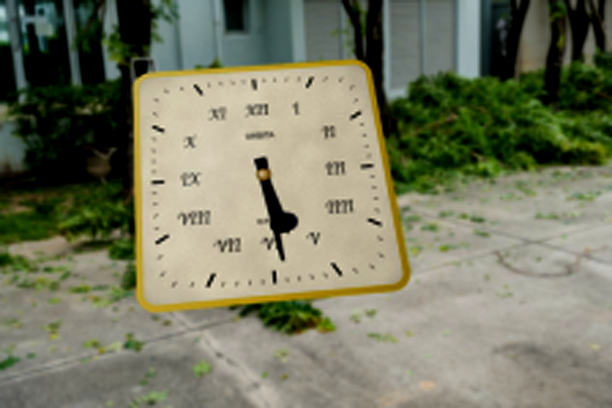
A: 5 h 29 min
